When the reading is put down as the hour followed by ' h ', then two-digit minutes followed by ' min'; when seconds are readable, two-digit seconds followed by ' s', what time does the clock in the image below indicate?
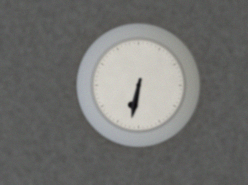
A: 6 h 32 min
